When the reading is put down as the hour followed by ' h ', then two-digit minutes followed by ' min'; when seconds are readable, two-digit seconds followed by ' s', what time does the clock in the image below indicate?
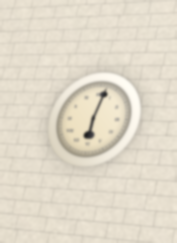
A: 6 h 02 min
